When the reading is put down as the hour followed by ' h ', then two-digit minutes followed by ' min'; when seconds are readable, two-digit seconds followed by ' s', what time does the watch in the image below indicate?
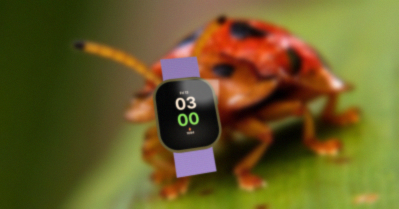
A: 3 h 00 min
